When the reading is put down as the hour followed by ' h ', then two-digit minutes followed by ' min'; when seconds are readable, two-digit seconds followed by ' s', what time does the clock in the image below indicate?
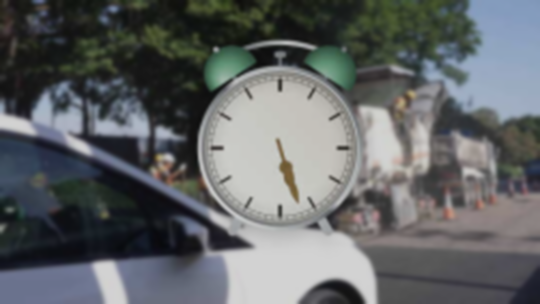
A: 5 h 27 min
